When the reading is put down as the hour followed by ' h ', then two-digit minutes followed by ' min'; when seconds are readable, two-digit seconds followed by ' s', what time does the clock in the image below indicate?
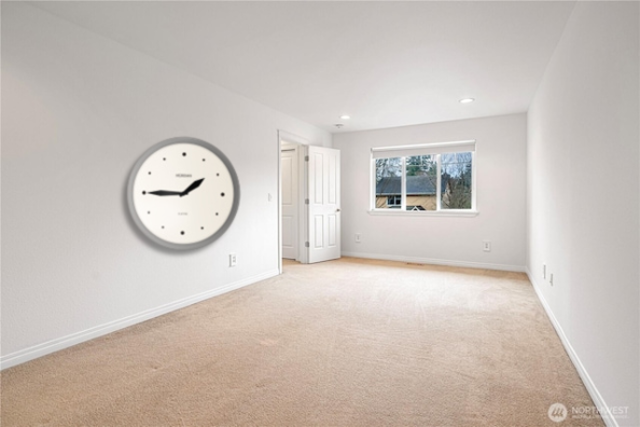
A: 1 h 45 min
